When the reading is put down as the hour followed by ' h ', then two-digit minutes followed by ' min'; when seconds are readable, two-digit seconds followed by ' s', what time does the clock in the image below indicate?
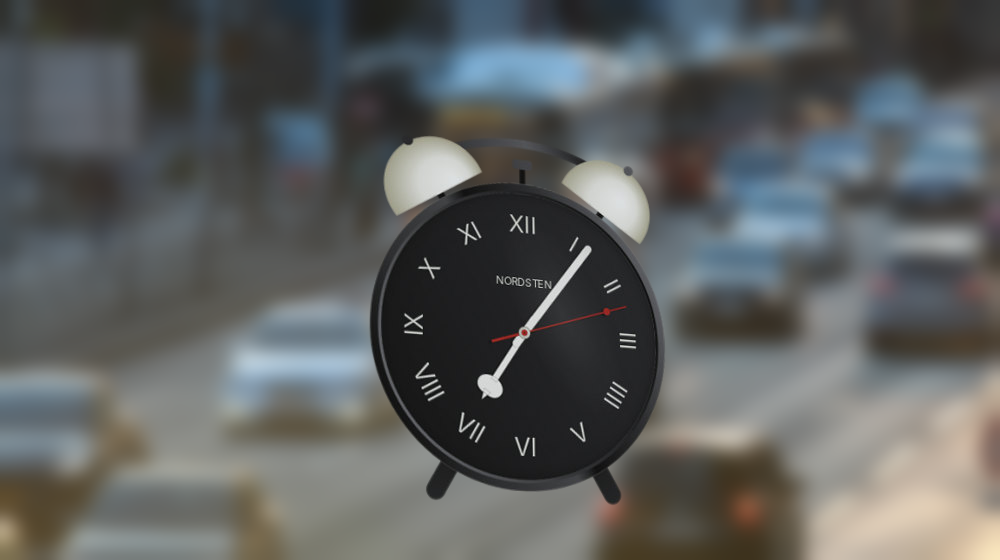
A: 7 h 06 min 12 s
